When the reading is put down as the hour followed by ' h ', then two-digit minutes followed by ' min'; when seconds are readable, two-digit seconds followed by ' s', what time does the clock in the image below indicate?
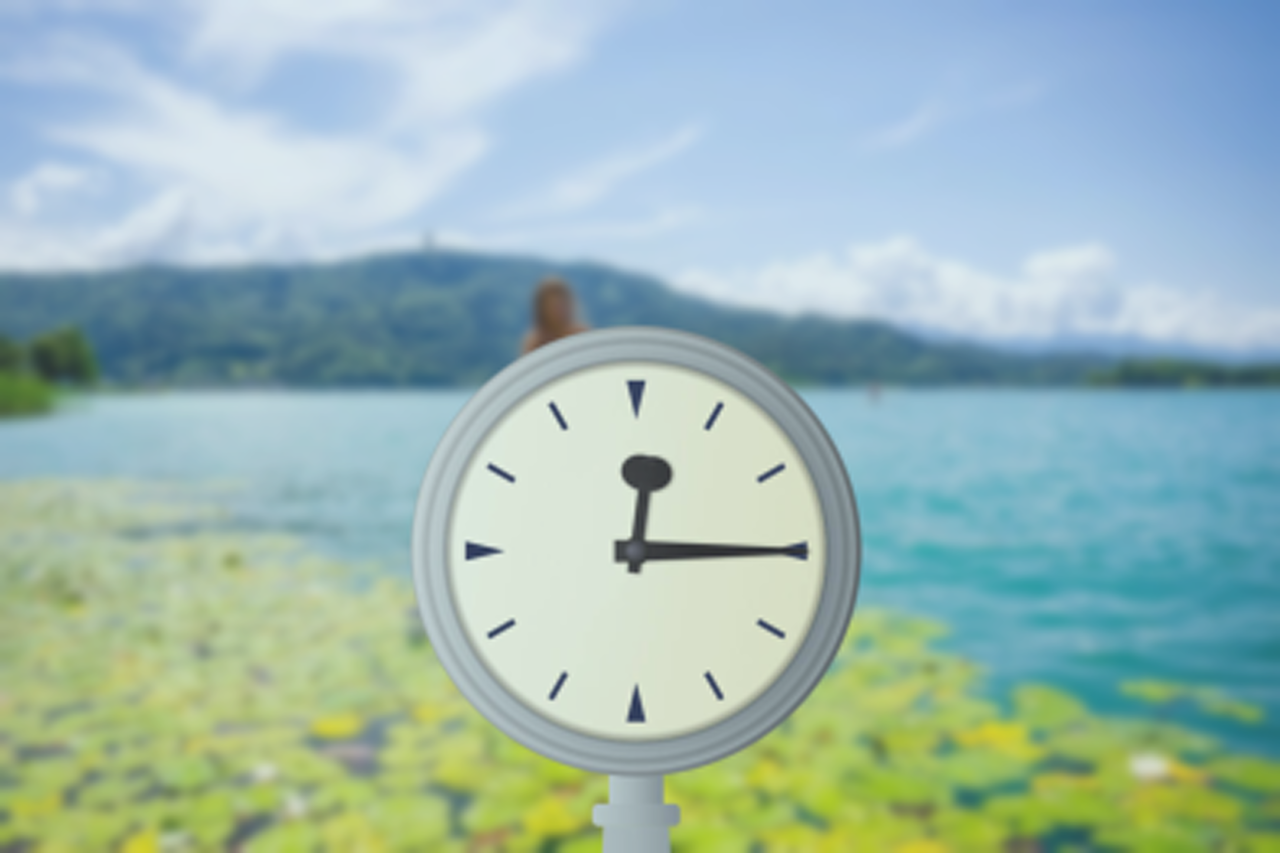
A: 12 h 15 min
